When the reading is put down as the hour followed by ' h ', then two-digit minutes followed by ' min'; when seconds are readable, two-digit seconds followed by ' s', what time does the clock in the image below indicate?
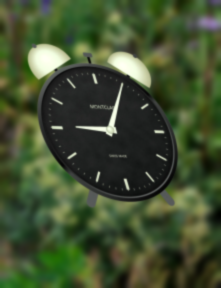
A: 9 h 05 min
